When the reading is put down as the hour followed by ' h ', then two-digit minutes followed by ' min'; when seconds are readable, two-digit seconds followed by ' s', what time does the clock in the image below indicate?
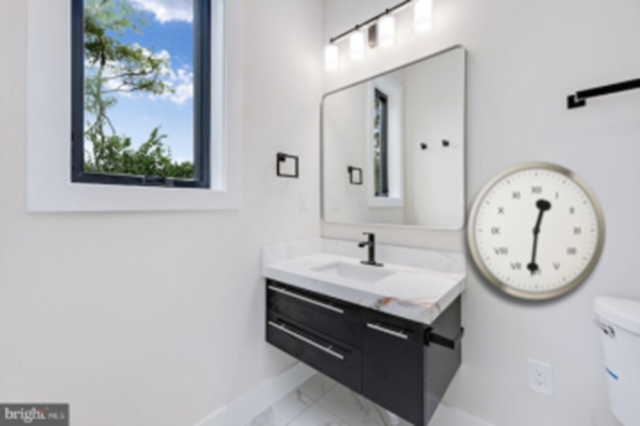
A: 12 h 31 min
